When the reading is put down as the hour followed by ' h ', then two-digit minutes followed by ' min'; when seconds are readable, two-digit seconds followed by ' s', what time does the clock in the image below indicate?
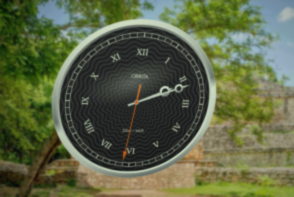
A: 2 h 11 min 31 s
